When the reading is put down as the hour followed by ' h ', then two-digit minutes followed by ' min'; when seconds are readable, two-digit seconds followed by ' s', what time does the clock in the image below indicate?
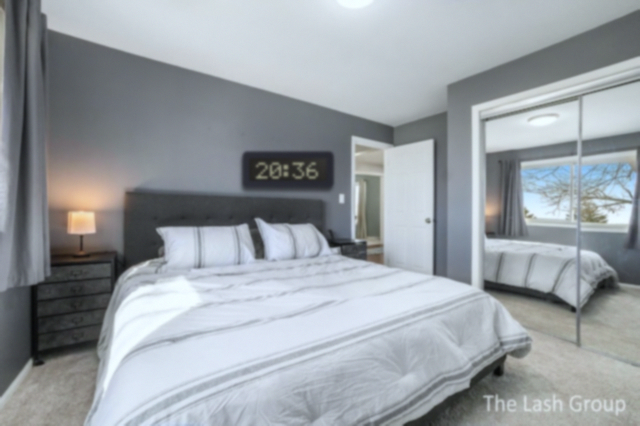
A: 20 h 36 min
